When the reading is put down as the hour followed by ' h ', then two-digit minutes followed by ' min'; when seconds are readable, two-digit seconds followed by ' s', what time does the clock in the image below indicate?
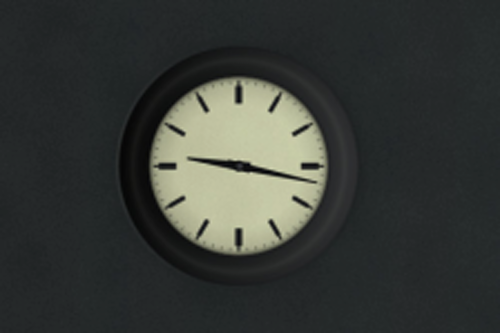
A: 9 h 17 min
